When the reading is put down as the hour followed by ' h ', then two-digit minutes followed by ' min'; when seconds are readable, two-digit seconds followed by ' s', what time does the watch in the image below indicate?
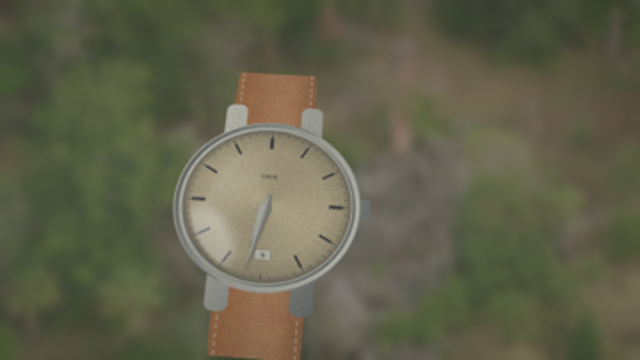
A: 6 h 32 min
